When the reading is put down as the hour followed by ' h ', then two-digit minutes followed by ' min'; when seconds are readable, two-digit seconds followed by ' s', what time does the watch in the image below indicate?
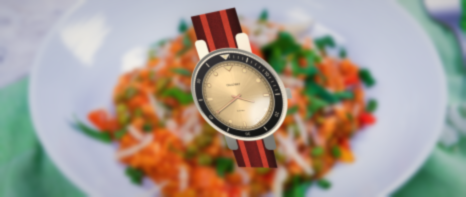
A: 3 h 40 min
